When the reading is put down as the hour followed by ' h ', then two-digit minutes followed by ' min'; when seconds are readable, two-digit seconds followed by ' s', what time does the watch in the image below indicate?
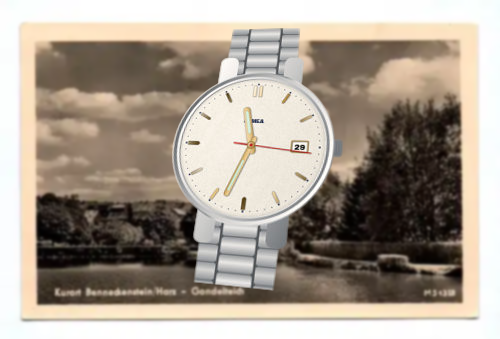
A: 11 h 33 min 16 s
